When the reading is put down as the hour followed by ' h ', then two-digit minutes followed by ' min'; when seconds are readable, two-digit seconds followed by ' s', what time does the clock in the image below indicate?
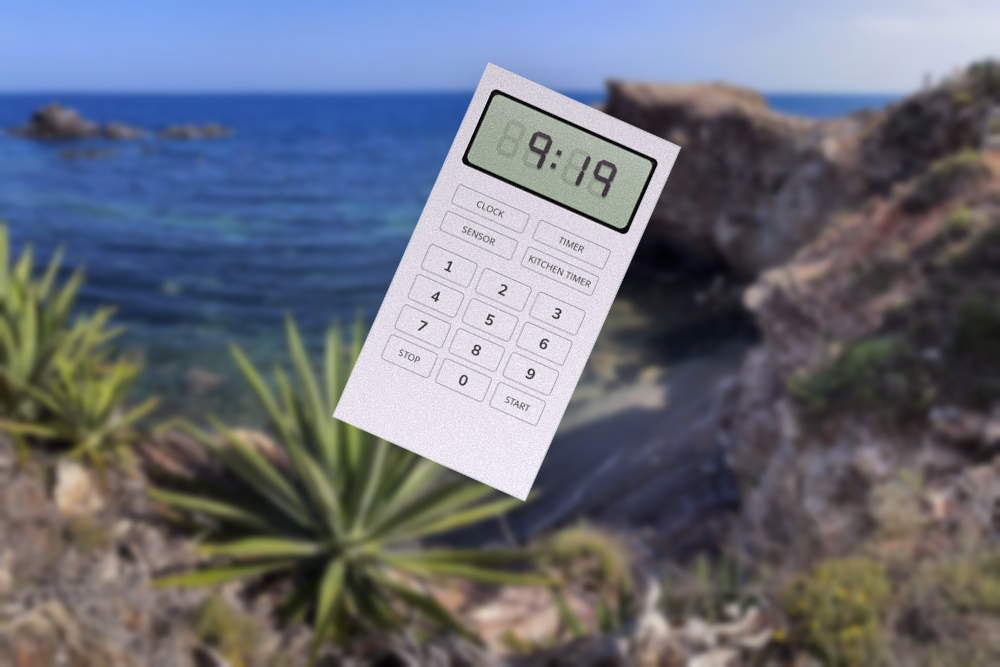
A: 9 h 19 min
